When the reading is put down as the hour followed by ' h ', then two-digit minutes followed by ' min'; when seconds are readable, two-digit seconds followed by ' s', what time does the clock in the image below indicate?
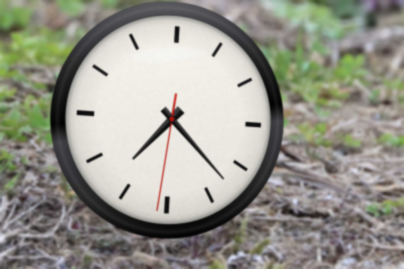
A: 7 h 22 min 31 s
